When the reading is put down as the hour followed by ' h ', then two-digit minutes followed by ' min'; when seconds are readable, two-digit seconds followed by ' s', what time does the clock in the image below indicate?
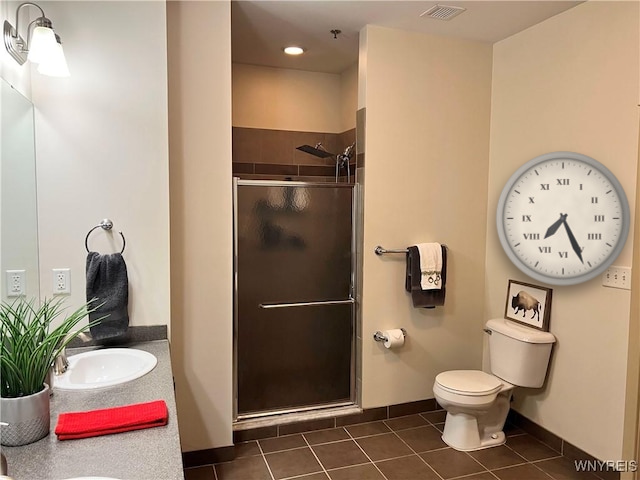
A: 7 h 26 min
